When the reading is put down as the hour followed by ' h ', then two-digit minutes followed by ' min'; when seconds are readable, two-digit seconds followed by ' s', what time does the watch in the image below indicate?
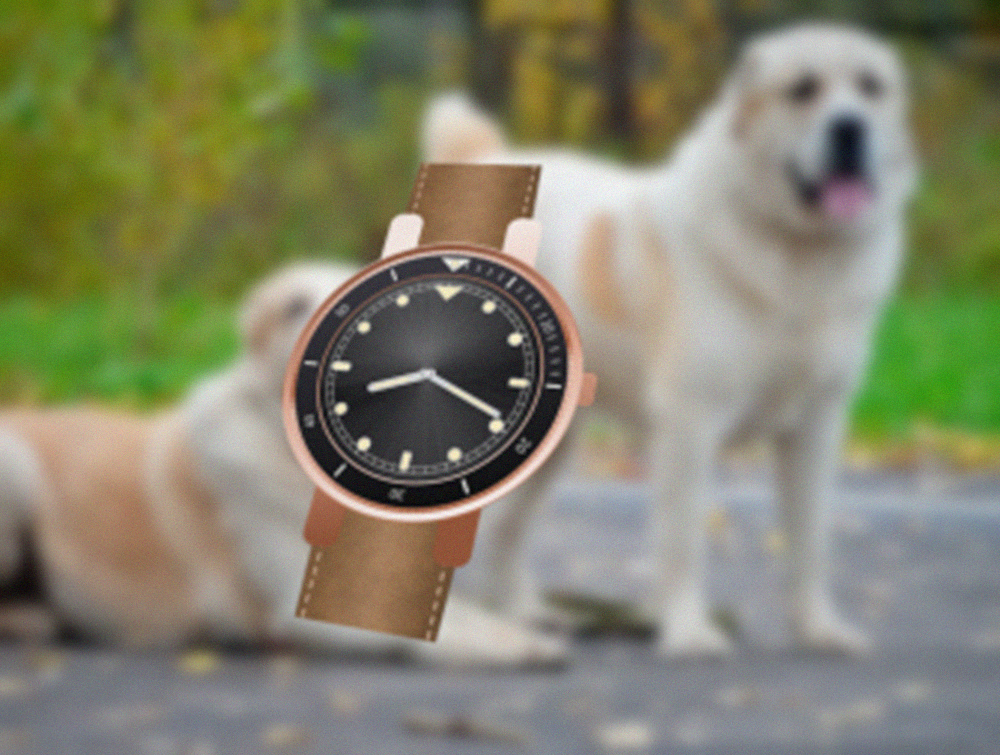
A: 8 h 19 min
